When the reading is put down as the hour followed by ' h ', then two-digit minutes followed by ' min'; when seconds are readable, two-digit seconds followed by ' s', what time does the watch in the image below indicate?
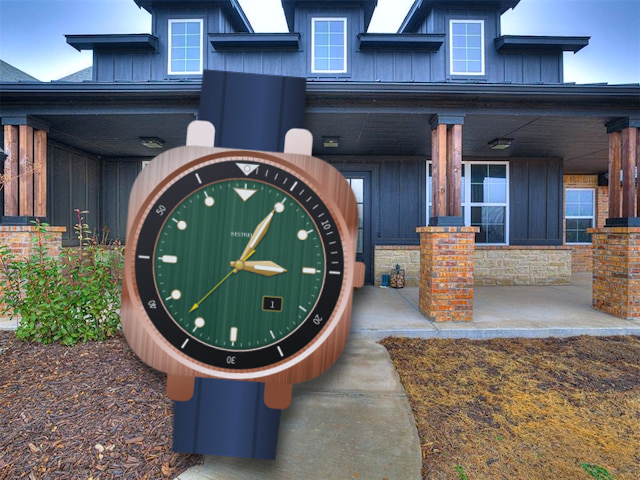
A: 3 h 04 min 37 s
